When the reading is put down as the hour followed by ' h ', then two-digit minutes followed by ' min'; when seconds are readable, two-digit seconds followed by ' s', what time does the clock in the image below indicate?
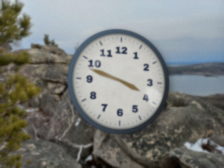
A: 3 h 48 min
